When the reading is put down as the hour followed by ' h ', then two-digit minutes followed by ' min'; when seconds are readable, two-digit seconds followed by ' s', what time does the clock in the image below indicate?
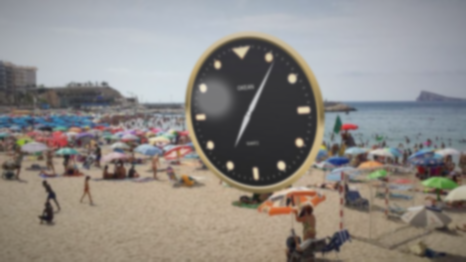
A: 7 h 06 min
